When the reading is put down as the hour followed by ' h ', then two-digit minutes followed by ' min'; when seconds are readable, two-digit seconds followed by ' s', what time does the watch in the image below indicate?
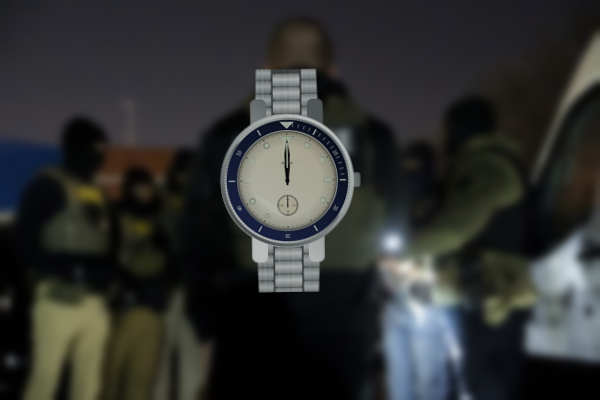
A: 12 h 00 min
